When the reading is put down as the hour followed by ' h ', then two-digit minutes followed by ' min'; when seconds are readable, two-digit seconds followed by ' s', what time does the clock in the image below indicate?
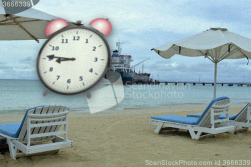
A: 8 h 46 min
